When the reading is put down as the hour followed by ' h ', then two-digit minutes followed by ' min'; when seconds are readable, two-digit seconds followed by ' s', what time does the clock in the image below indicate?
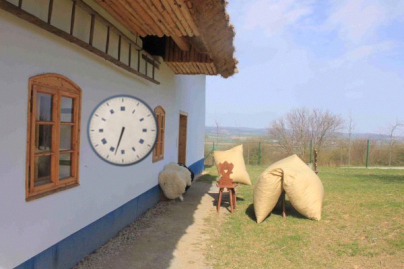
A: 6 h 33 min
